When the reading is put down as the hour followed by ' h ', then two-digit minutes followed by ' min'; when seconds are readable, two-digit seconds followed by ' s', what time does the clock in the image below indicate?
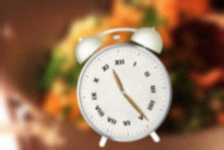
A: 11 h 24 min
